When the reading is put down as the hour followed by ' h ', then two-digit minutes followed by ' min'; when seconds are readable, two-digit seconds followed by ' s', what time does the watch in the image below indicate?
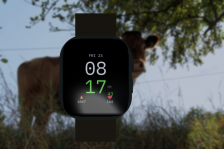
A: 8 h 17 min
